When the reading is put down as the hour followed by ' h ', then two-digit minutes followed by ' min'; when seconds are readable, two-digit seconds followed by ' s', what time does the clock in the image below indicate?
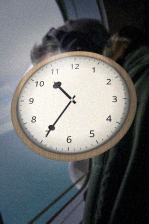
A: 10 h 35 min
